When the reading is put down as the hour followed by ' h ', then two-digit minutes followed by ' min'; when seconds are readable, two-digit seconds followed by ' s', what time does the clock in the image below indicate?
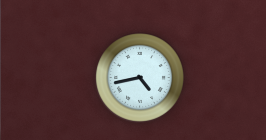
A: 4 h 43 min
